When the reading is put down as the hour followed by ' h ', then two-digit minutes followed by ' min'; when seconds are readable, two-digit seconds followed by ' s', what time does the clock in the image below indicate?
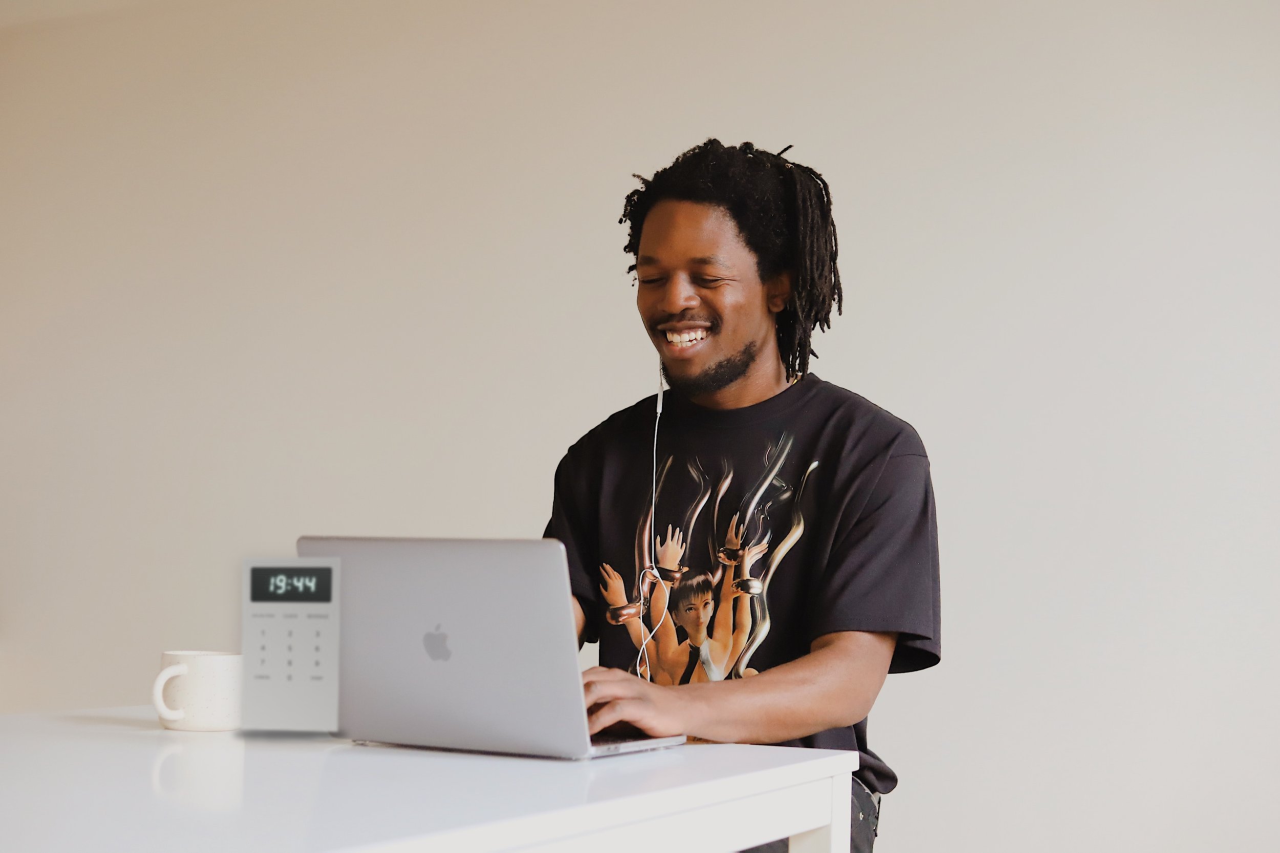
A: 19 h 44 min
